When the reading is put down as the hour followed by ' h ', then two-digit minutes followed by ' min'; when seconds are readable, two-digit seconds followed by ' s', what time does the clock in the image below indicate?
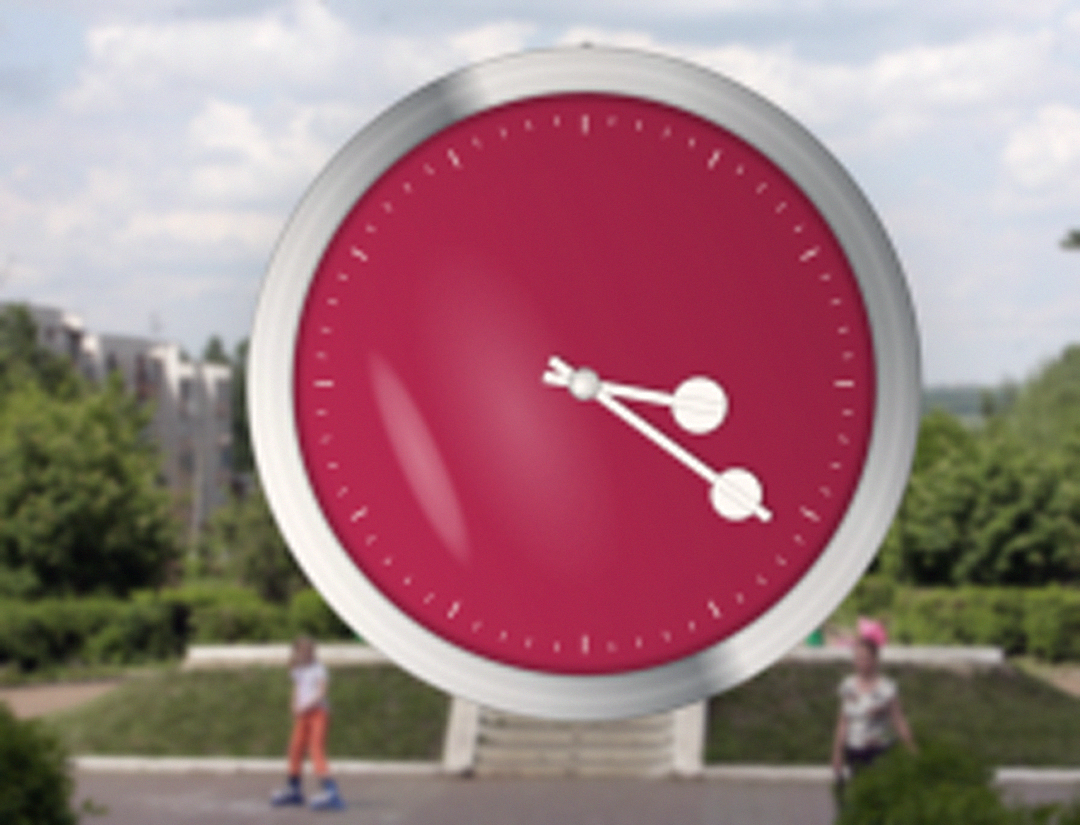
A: 3 h 21 min
